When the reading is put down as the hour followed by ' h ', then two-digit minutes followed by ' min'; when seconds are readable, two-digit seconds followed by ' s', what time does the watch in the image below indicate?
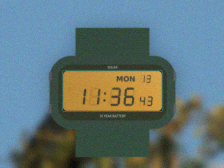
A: 11 h 36 min 43 s
